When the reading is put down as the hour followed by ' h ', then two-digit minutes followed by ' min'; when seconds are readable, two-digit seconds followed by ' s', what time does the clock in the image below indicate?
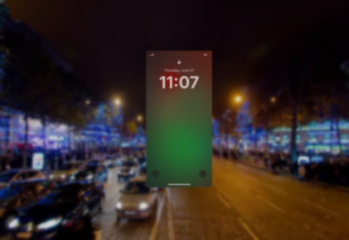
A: 11 h 07 min
